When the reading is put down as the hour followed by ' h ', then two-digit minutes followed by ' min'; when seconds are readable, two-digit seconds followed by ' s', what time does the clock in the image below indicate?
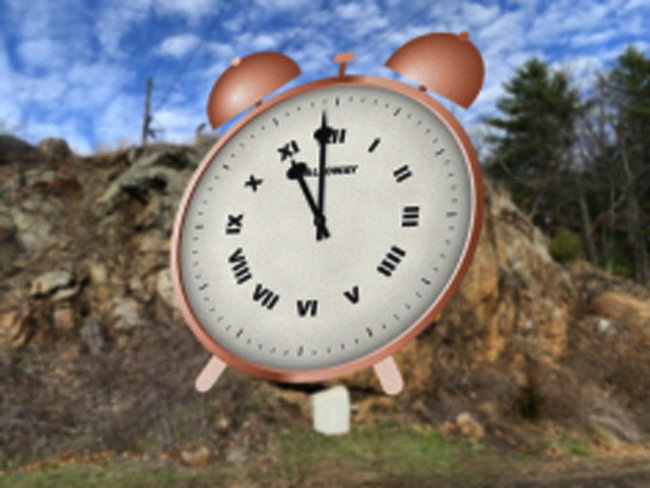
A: 10 h 59 min
